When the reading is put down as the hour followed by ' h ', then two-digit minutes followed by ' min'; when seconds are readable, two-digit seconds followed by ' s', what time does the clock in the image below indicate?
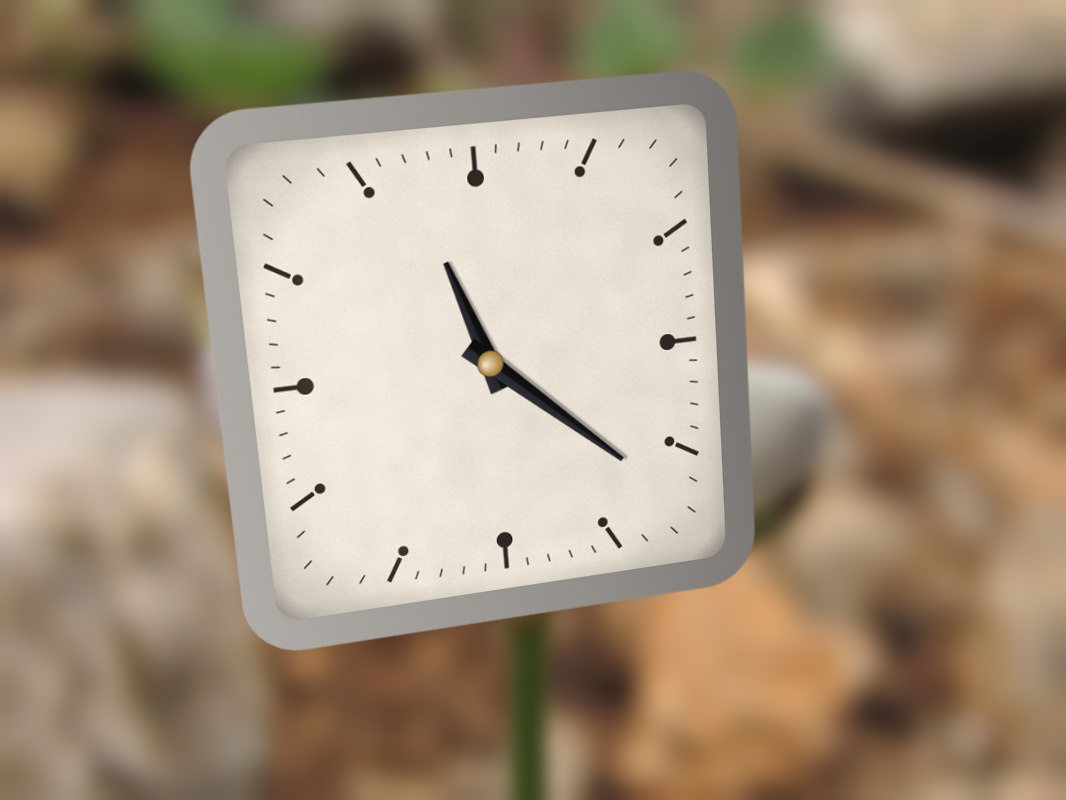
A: 11 h 22 min
